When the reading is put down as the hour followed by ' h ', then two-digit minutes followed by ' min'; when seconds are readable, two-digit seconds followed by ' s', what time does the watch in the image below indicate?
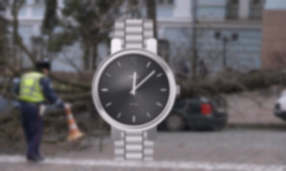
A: 12 h 08 min
